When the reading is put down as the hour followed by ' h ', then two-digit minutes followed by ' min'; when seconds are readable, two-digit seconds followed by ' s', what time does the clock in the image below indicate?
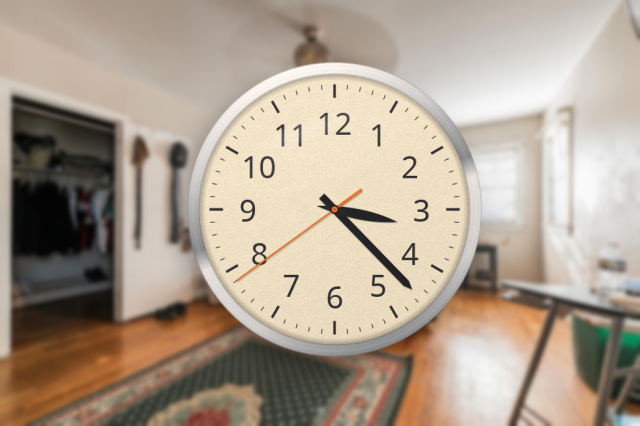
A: 3 h 22 min 39 s
